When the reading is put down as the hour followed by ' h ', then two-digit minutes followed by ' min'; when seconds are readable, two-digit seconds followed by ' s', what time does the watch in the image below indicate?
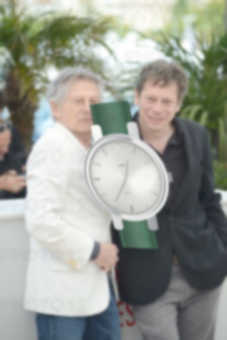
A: 12 h 36 min
